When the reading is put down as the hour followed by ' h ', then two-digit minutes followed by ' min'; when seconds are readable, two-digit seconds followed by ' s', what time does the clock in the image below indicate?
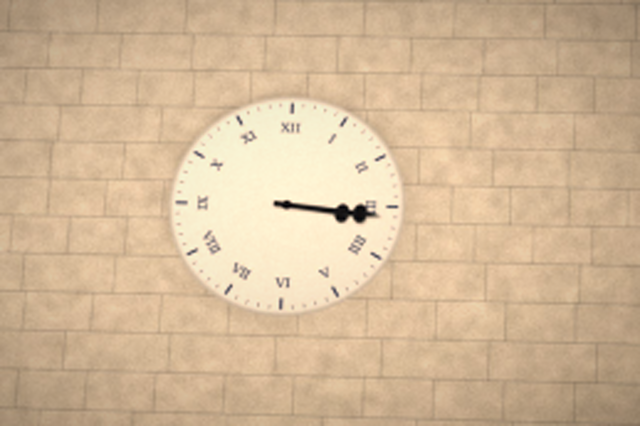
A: 3 h 16 min
